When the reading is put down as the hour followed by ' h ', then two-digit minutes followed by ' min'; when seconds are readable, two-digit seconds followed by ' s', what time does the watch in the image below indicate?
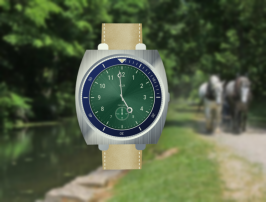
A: 4 h 59 min
